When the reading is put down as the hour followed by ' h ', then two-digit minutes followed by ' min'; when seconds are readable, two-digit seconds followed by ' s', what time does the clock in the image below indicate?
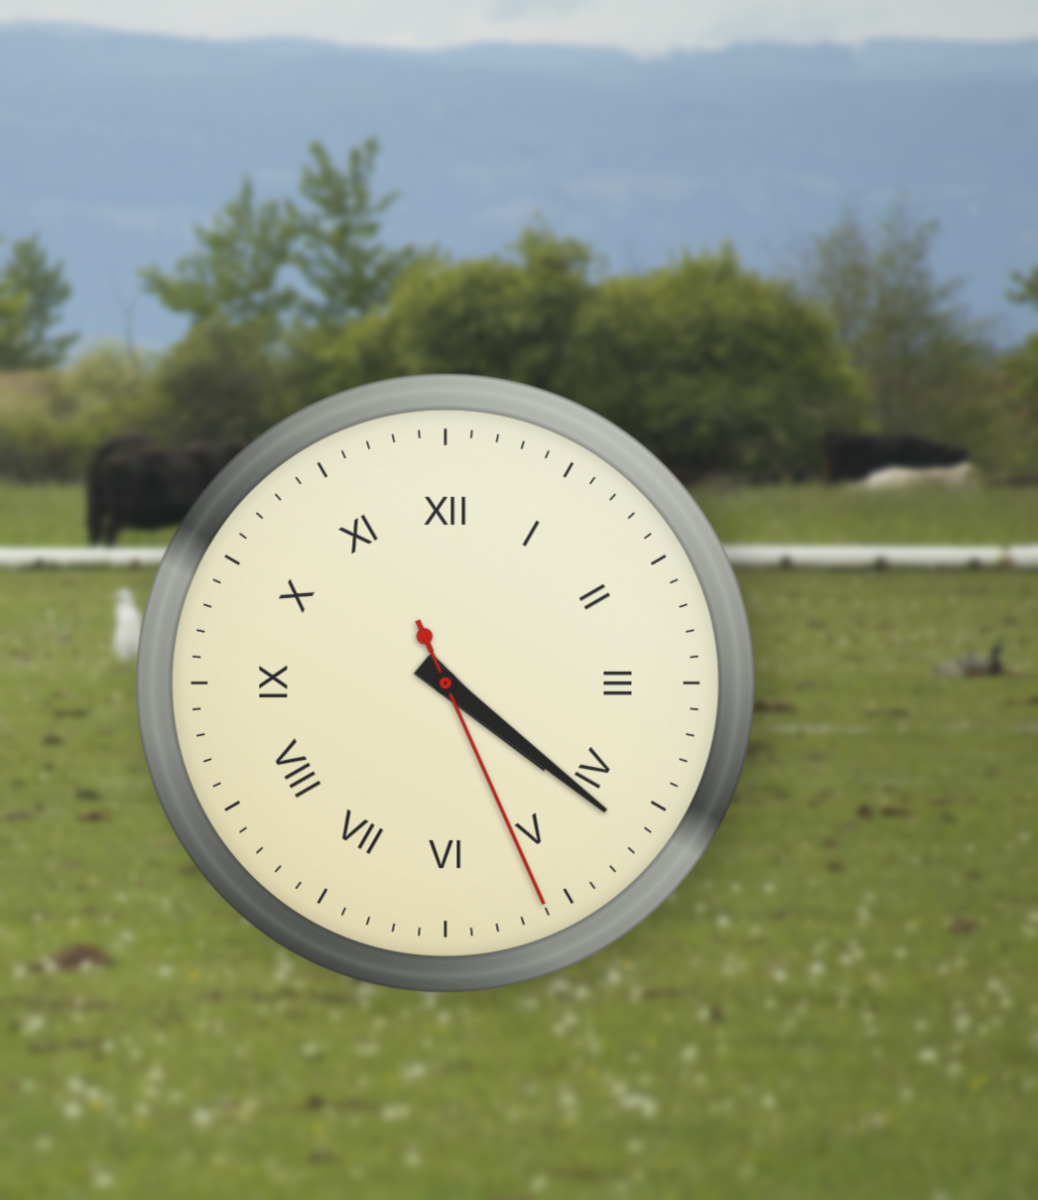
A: 4 h 21 min 26 s
